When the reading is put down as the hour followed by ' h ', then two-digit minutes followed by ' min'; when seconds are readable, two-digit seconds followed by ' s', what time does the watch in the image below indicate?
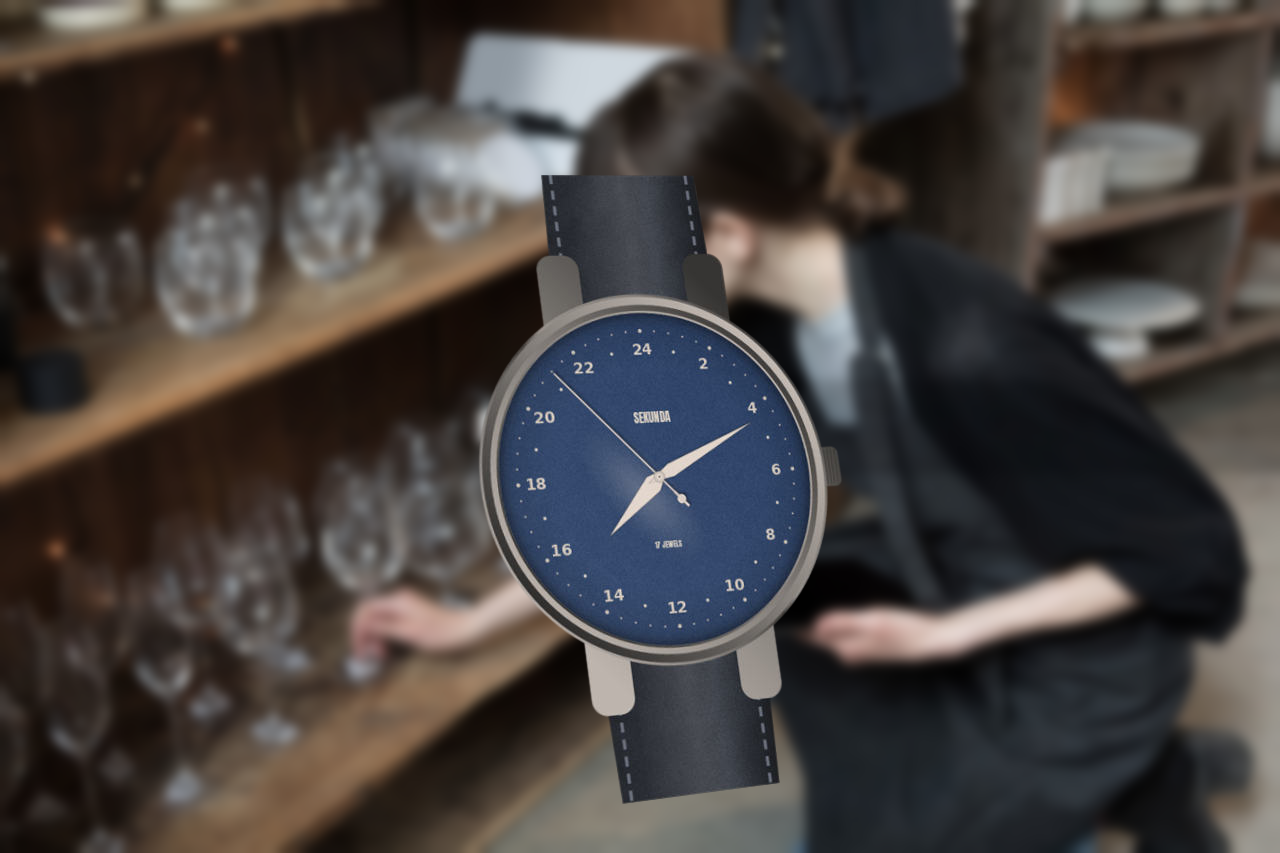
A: 15 h 10 min 53 s
